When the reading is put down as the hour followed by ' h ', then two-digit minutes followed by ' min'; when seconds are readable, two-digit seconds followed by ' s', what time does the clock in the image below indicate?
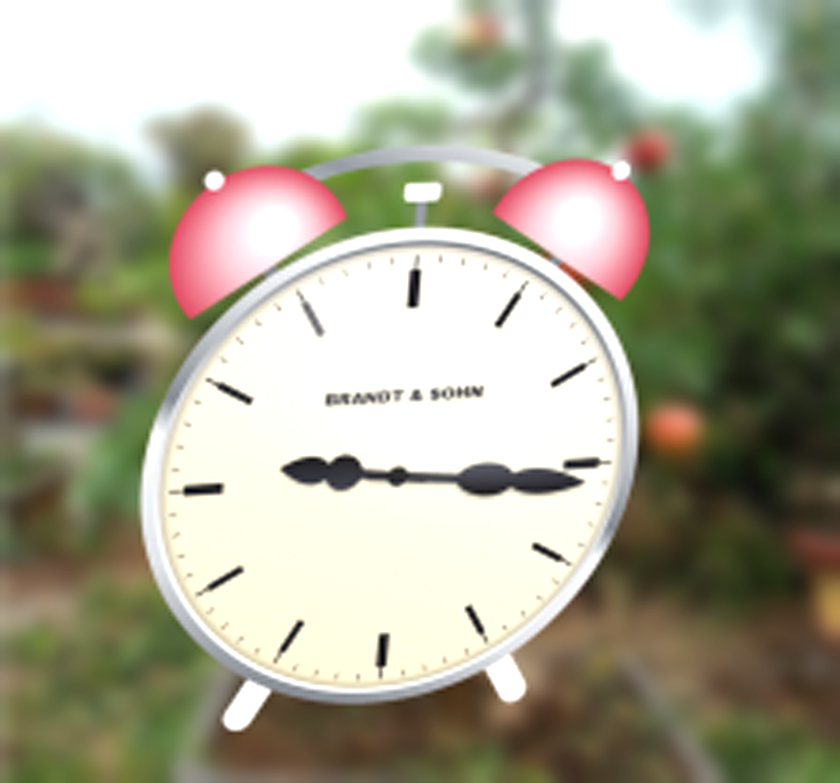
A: 9 h 16 min
